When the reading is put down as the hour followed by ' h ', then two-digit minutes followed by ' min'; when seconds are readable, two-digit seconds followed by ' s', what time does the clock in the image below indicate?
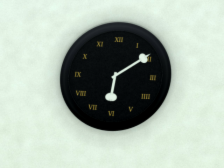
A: 6 h 09 min
